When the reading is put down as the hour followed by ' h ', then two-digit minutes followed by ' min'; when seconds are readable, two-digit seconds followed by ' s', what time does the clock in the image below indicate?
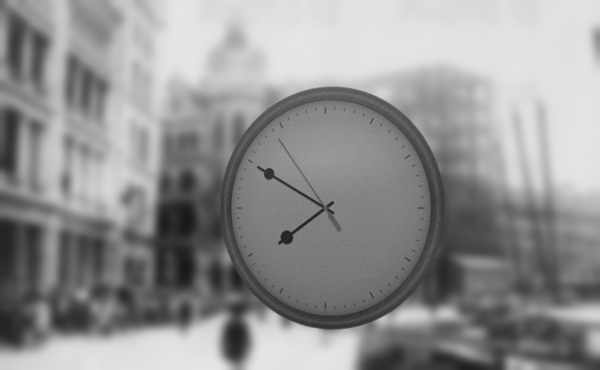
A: 7 h 49 min 54 s
